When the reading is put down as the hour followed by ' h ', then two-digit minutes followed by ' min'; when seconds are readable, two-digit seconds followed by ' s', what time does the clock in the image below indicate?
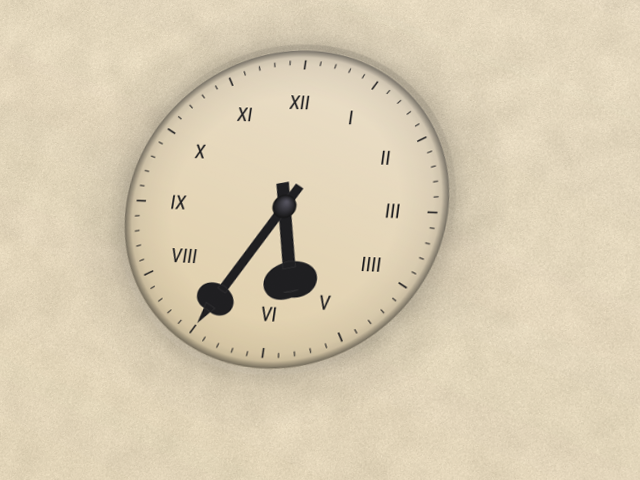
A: 5 h 35 min
